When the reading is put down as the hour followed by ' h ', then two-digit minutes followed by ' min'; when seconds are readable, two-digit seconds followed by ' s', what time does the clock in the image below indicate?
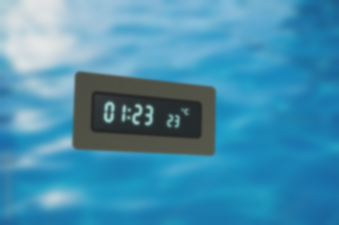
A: 1 h 23 min
